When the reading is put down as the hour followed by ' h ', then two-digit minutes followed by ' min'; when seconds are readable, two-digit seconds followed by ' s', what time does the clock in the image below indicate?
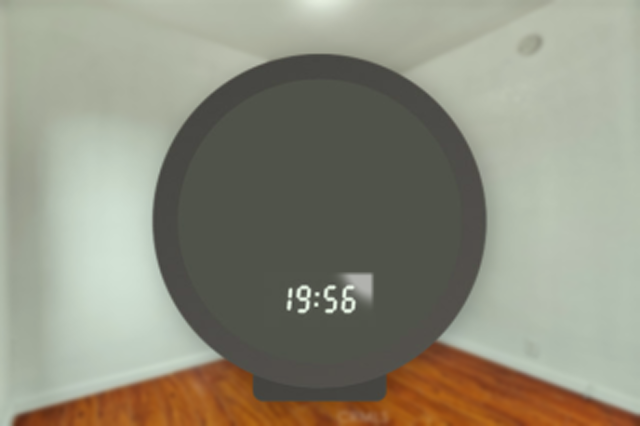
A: 19 h 56 min
